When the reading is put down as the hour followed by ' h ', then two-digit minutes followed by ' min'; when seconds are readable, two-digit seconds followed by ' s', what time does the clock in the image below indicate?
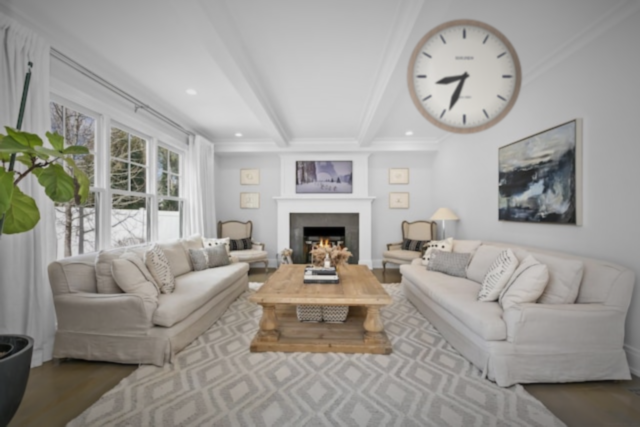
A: 8 h 34 min
